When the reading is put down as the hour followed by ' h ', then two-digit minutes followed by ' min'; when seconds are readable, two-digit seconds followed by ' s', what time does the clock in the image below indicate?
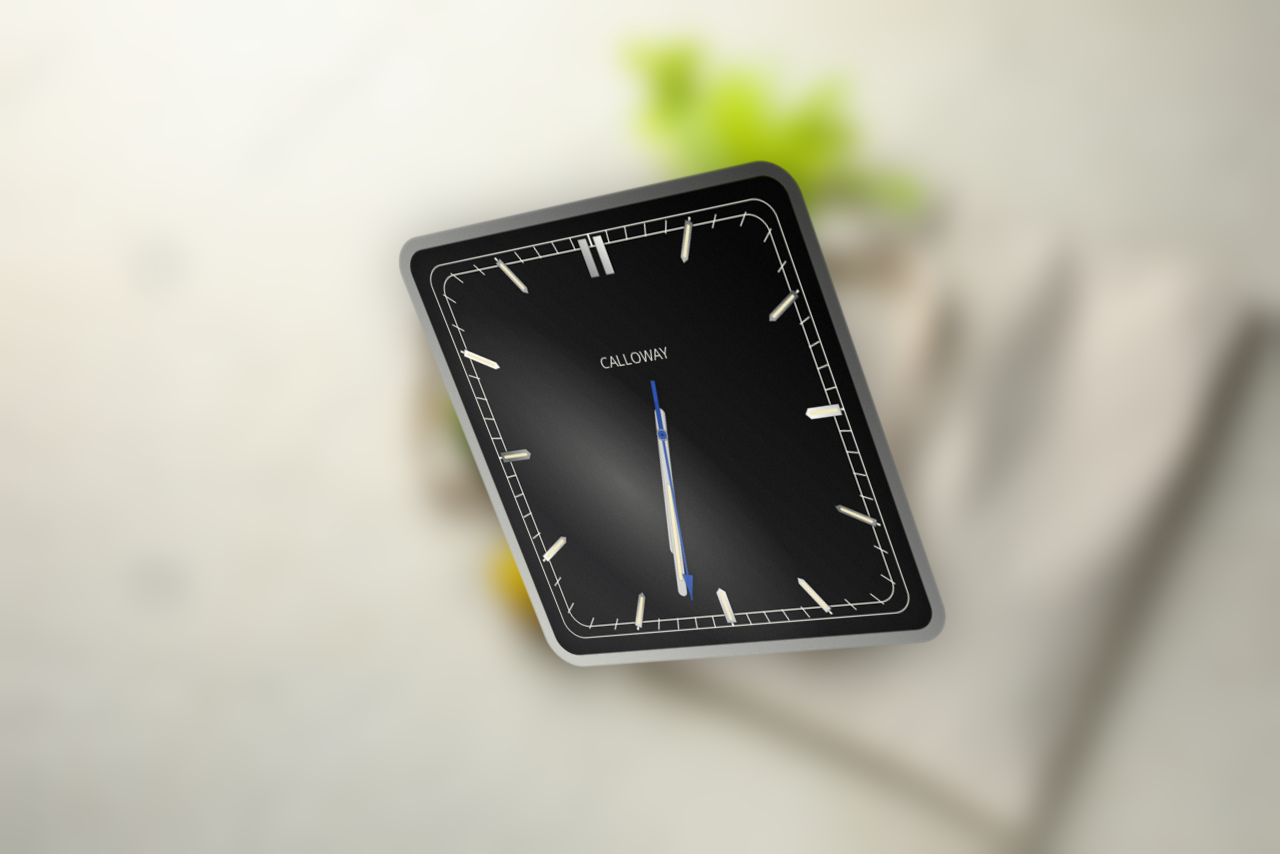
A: 6 h 32 min 32 s
